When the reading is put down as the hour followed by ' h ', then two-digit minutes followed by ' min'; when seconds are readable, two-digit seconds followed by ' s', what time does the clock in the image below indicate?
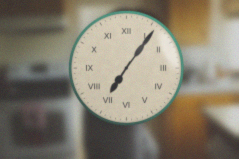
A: 7 h 06 min
